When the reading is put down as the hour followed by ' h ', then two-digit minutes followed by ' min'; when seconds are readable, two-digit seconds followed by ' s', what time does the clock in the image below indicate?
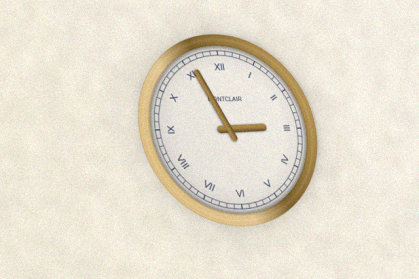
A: 2 h 56 min
